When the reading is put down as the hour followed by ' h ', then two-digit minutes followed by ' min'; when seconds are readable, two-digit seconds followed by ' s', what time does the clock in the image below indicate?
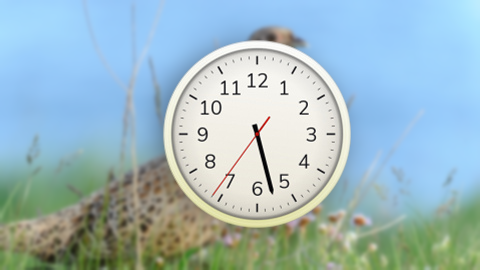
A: 5 h 27 min 36 s
